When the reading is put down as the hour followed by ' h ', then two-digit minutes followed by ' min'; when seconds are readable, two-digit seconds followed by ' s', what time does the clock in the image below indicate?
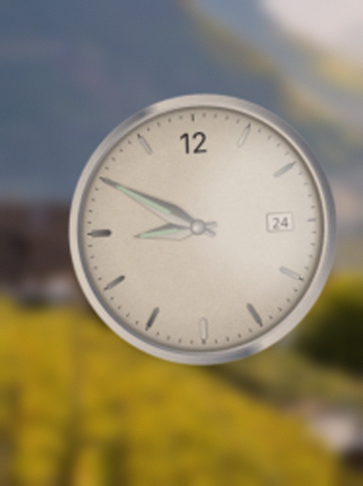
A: 8 h 50 min
